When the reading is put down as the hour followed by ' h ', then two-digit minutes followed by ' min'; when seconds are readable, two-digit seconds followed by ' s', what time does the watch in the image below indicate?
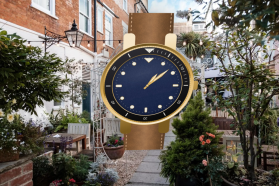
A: 1 h 08 min
